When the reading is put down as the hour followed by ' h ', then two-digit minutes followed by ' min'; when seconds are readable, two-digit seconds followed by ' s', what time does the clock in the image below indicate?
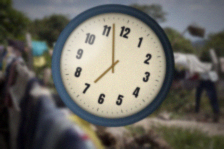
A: 6 h 57 min
